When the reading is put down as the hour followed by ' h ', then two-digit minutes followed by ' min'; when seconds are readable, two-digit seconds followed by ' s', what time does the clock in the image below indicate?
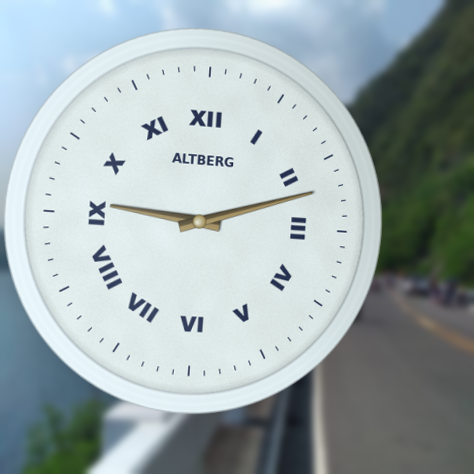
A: 9 h 12 min
